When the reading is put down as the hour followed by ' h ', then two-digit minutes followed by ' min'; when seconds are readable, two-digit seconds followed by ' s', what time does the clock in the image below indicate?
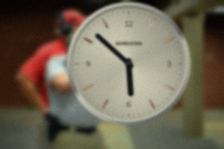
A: 5 h 52 min
